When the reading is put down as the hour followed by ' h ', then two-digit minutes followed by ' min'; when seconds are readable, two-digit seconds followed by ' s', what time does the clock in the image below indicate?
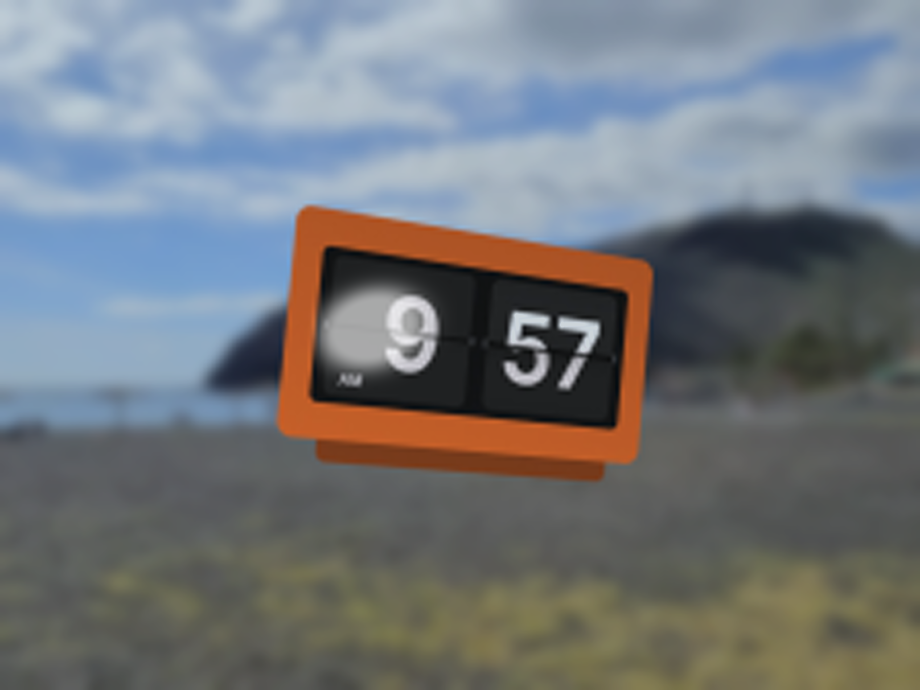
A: 9 h 57 min
